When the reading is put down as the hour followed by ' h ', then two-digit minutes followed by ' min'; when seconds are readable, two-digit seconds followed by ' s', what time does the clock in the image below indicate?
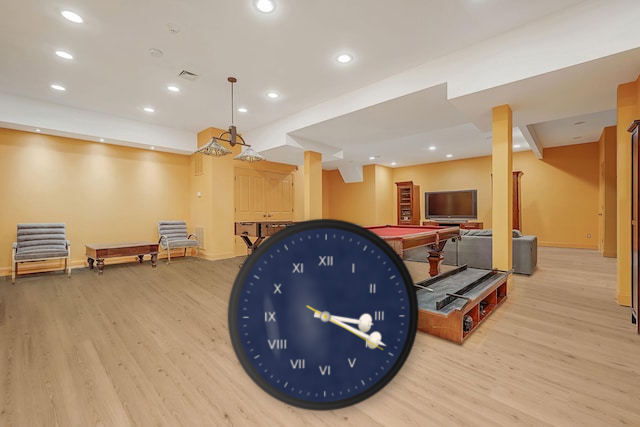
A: 3 h 19 min 20 s
